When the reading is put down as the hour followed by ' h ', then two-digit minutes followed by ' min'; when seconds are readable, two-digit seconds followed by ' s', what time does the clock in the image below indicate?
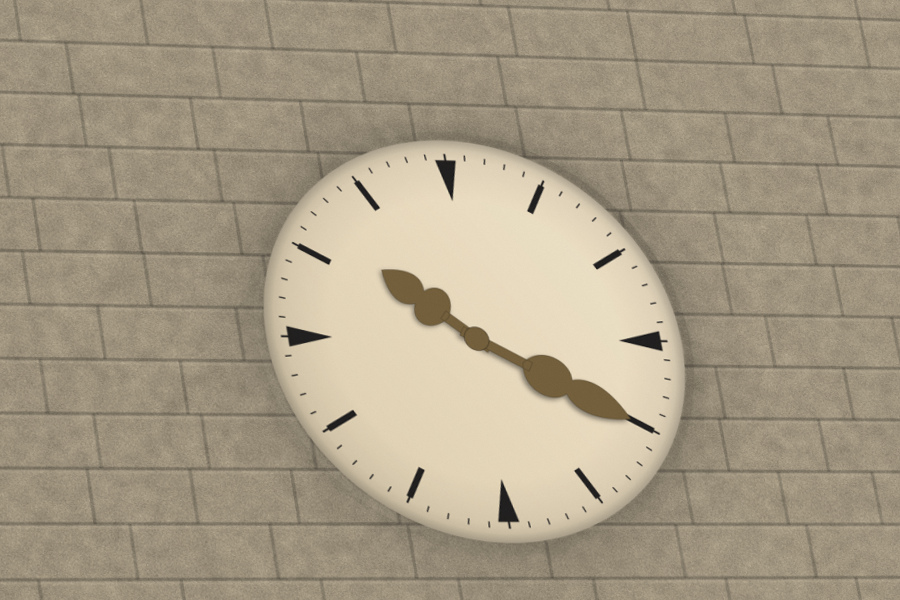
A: 10 h 20 min
